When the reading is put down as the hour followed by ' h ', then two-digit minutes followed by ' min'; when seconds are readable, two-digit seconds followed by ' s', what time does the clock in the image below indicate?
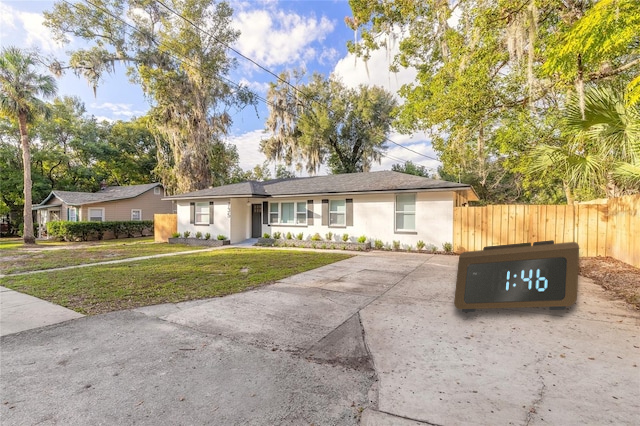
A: 1 h 46 min
